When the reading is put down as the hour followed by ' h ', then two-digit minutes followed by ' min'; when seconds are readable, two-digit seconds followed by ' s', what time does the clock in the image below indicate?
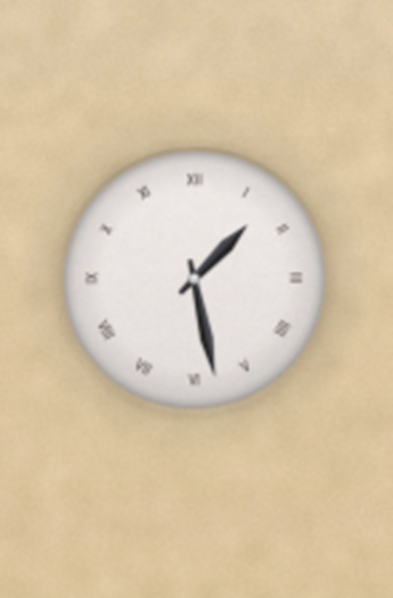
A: 1 h 28 min
